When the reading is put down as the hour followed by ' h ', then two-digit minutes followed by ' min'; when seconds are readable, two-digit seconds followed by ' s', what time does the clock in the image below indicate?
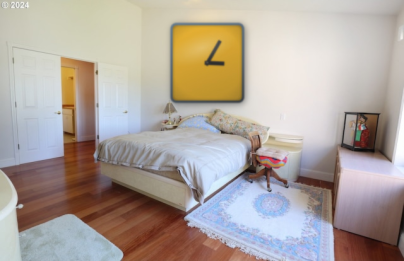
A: 3 h 05 min
